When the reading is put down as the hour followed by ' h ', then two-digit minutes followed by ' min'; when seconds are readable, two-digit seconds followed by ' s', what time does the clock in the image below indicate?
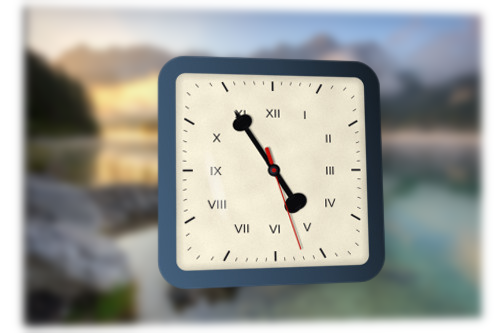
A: 4 h 54 min 27 s
